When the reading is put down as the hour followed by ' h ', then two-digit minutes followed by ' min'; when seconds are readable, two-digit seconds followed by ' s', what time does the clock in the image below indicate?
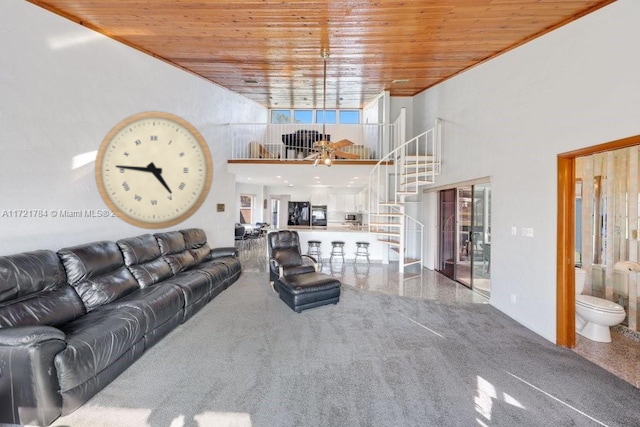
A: 4 h 46 min
